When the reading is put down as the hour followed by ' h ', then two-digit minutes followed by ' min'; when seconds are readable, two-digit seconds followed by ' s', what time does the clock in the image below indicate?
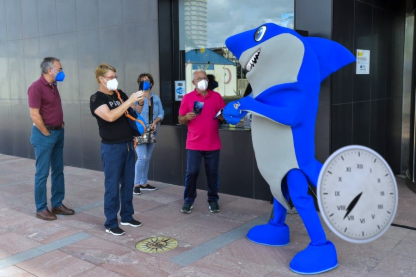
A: 7 h 37 min
